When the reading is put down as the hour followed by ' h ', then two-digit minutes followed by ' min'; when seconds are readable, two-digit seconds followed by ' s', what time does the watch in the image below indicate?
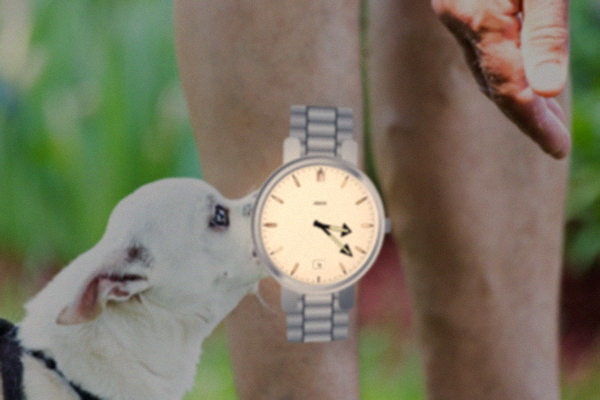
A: 3 h 22 min
